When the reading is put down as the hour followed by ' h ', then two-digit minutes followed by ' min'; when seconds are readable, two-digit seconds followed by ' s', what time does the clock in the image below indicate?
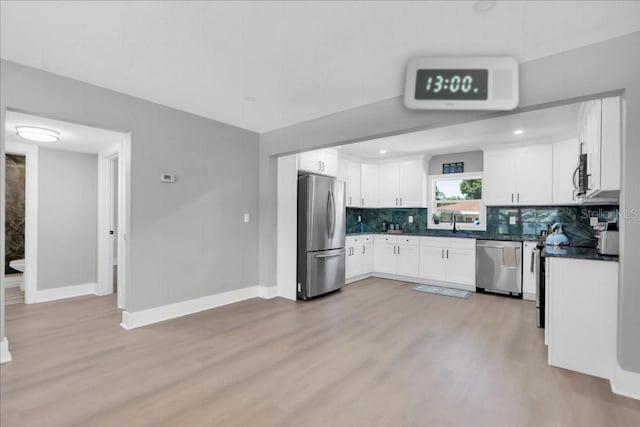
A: 13 h 00 min
